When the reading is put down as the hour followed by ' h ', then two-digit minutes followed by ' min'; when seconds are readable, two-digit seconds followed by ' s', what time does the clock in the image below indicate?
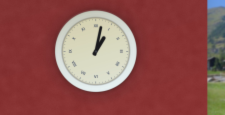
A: 1 h 02 min
